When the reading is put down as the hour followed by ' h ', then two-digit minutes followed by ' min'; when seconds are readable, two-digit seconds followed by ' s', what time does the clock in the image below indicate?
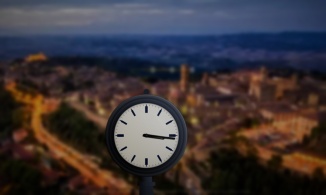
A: 3 h 16 min
